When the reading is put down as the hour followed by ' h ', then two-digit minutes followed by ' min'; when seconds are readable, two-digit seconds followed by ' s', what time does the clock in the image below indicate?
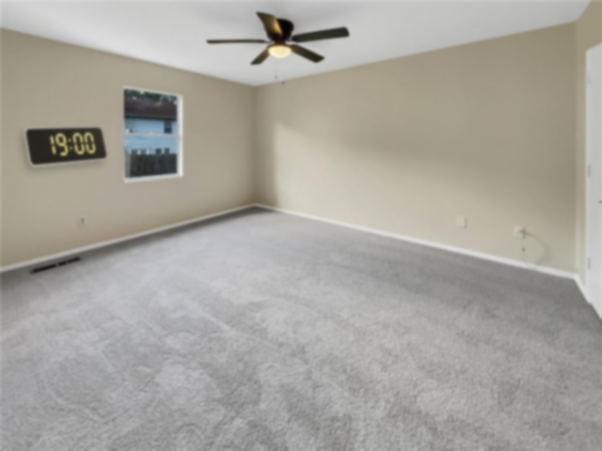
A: 19 h 00 min
